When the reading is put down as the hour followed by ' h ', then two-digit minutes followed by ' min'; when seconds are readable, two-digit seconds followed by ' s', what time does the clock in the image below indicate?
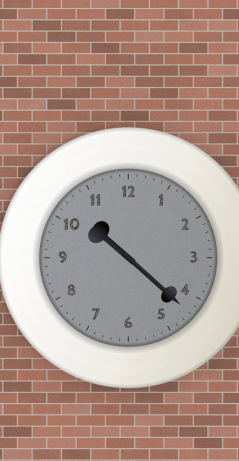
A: 10 h 22 min
